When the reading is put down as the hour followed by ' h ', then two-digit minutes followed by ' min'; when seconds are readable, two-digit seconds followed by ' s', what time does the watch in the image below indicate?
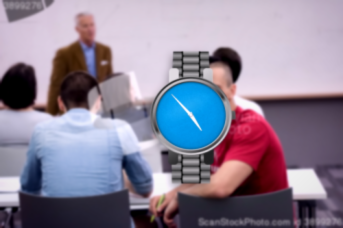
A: 4 h 53 min
